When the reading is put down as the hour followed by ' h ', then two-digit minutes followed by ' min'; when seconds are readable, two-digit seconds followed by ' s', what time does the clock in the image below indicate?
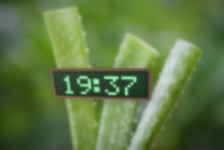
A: 19 h 37 min
